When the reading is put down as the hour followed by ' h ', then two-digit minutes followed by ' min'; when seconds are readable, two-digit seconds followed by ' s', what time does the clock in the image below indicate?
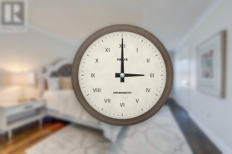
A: 3 h 00 min
